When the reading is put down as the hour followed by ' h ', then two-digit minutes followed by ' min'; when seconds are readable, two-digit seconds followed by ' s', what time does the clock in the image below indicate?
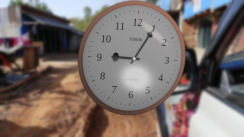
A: 9 h 05 min
